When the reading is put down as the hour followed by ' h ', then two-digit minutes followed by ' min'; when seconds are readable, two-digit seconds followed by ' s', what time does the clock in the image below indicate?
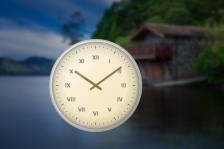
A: 10 h 09 min
